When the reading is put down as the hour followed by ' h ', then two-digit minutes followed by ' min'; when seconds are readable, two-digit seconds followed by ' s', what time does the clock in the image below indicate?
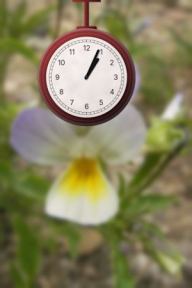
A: 1 h 04 min
